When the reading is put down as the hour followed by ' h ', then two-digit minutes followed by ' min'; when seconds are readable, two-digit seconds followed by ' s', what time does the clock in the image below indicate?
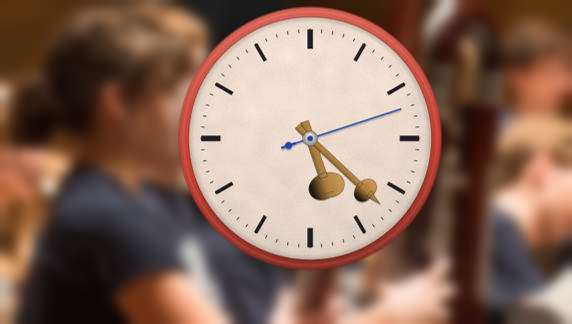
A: 5 h 22 min 12 s
